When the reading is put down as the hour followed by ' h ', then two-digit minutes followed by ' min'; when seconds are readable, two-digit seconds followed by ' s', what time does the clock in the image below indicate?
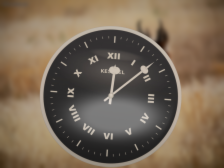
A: 12 h 08 min
